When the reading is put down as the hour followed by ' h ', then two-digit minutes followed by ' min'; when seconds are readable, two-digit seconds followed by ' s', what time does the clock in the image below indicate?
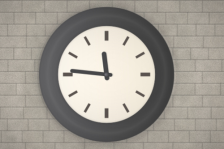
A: 11 h 46 min
